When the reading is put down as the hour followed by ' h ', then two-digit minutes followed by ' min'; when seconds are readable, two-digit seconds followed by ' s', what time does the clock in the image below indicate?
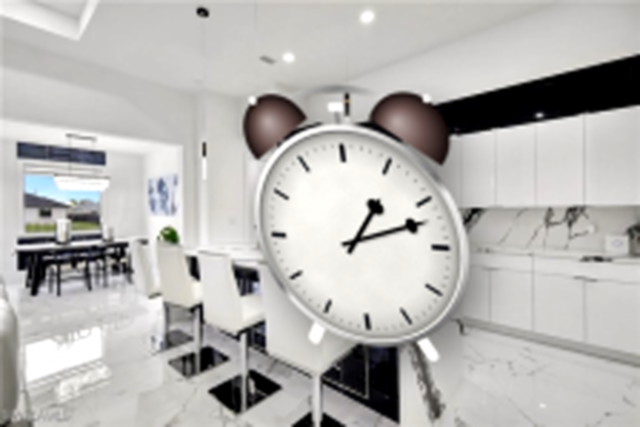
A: 1 h 12 min
